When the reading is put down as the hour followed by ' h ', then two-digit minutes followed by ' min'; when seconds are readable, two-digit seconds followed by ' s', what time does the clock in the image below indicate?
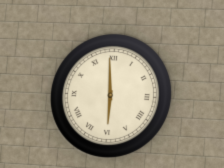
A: 5 h 59 min
